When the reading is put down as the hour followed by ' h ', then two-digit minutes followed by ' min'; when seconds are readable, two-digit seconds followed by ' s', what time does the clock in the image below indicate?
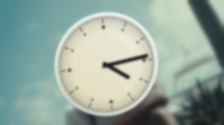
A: 4 h 14 min
